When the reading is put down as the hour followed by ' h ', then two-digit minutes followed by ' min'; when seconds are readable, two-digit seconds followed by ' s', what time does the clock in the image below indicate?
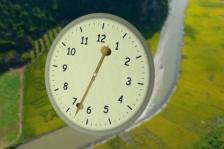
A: 12 h 33 min
